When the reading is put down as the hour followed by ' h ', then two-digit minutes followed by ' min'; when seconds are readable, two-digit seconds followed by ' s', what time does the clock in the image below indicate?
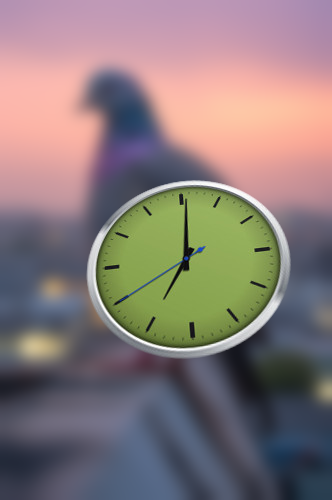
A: 7 h 00 min 40 s
